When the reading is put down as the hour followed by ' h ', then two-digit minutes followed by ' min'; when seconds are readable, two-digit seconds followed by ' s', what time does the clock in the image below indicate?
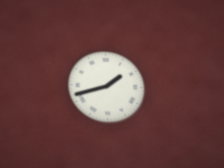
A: 1 h 42 min
